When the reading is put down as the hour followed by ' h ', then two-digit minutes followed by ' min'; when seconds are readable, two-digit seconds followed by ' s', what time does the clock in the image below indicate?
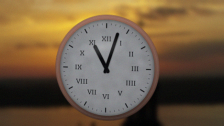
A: 11 h 03 min
